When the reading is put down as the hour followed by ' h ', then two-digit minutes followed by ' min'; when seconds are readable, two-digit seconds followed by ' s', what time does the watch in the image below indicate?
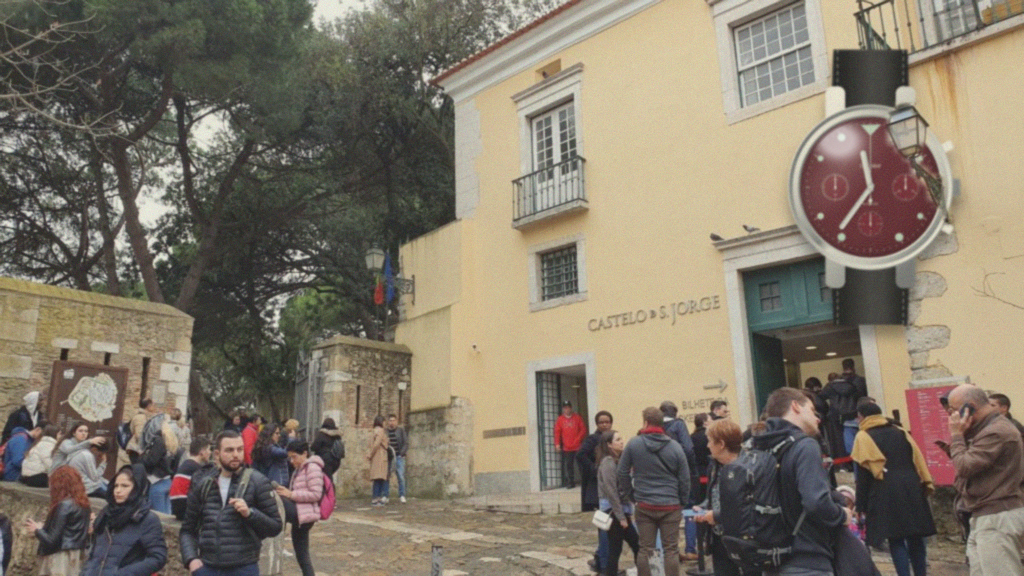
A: 11 h 36 min
